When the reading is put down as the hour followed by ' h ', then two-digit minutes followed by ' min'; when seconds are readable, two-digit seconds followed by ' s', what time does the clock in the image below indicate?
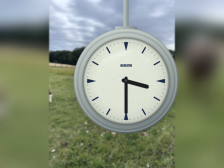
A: 3 h 30 min
